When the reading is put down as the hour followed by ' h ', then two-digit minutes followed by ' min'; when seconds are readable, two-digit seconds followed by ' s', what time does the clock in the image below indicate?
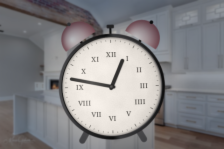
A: 12 h 47 min
